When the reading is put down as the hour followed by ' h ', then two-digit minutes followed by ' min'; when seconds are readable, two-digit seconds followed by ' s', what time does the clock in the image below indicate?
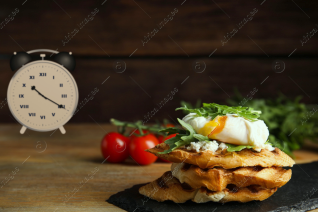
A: 10 h 20 min
